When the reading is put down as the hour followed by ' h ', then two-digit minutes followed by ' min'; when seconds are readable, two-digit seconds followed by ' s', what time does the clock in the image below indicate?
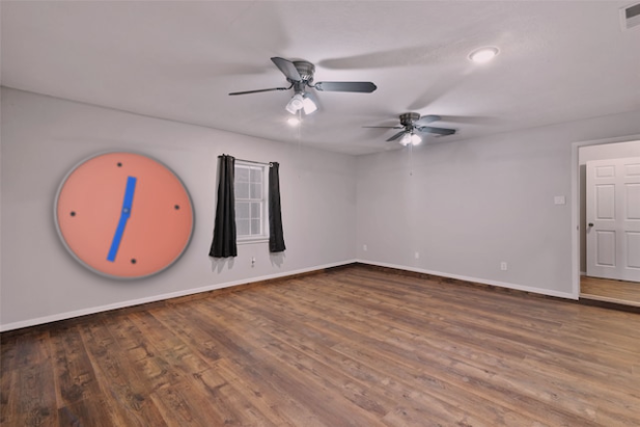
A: 12 h 34 min
